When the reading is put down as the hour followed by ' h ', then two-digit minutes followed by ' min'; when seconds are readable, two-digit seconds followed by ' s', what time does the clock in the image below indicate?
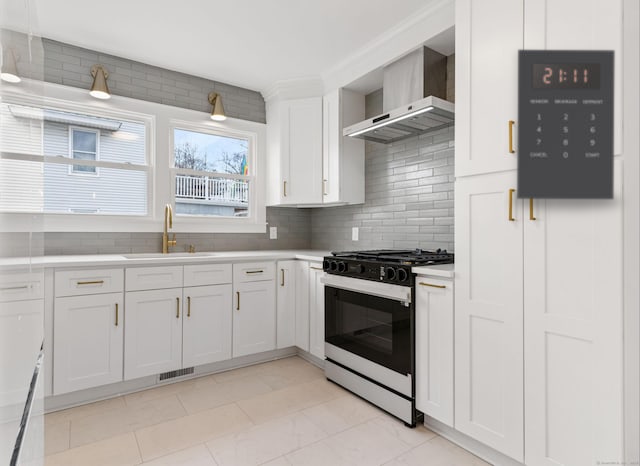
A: 21 h 11 min
